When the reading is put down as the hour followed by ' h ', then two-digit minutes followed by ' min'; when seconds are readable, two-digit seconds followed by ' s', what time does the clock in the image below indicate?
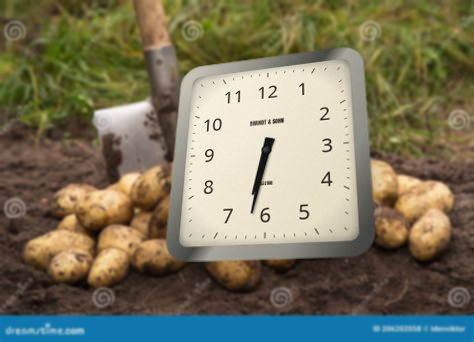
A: 6 h 32 min
